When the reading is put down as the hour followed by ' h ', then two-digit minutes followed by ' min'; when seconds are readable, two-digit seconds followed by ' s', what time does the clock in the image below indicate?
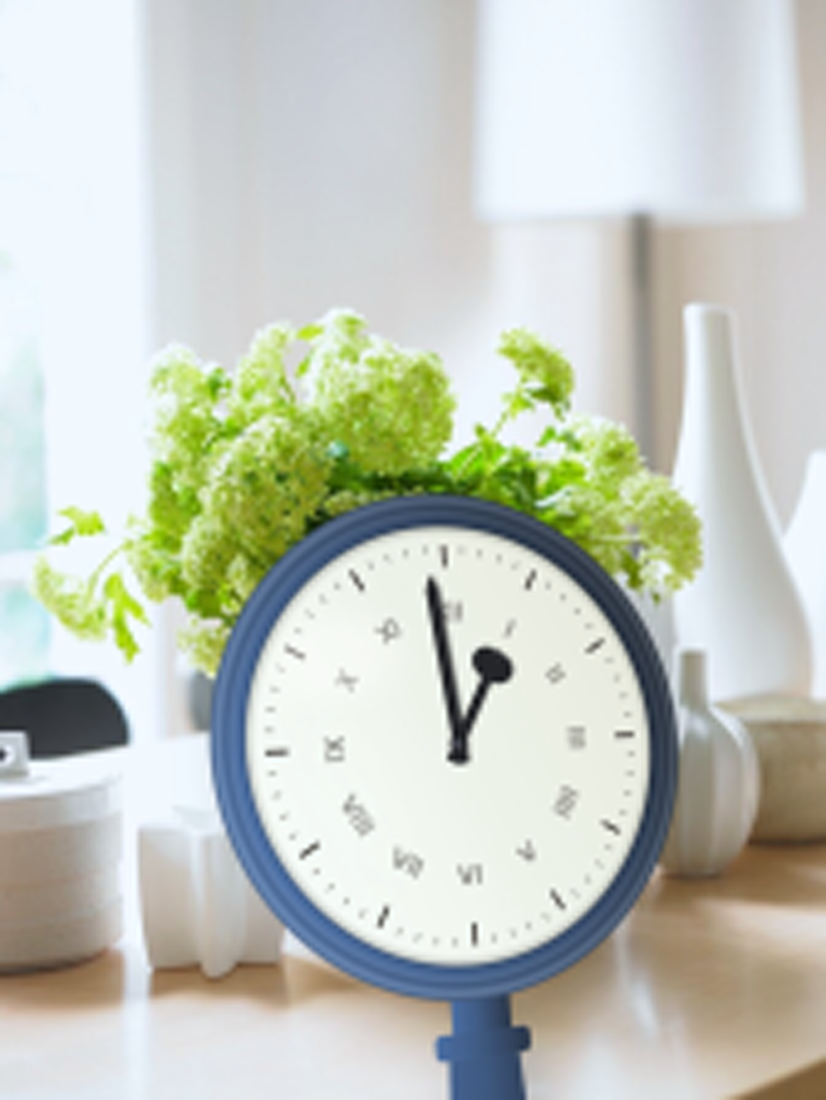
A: 12 h 59 min
